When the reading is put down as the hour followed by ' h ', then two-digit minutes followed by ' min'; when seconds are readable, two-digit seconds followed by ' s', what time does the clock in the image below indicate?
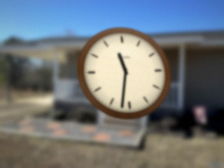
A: 11 h 32 min
